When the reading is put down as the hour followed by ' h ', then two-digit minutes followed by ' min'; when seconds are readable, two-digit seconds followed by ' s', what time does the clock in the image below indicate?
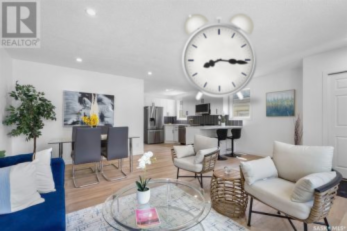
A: 8 h 16 min
